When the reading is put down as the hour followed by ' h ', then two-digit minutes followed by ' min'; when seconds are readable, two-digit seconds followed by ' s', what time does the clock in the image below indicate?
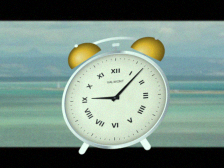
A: 9 h 07 min
